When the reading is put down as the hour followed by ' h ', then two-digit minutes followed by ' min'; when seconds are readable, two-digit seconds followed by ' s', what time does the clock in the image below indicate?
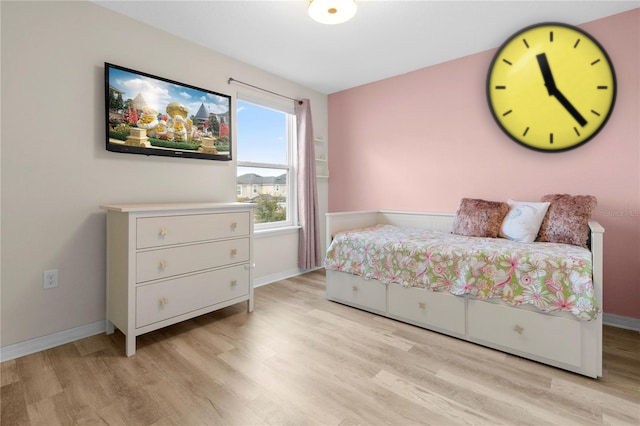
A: 11 h 23 min
